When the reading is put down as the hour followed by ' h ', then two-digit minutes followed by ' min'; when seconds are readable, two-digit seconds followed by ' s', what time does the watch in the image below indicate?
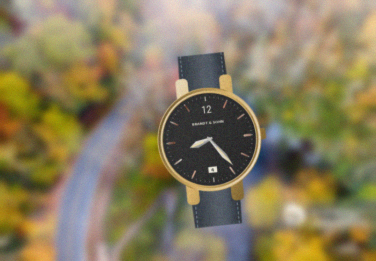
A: 8 h 24 min
